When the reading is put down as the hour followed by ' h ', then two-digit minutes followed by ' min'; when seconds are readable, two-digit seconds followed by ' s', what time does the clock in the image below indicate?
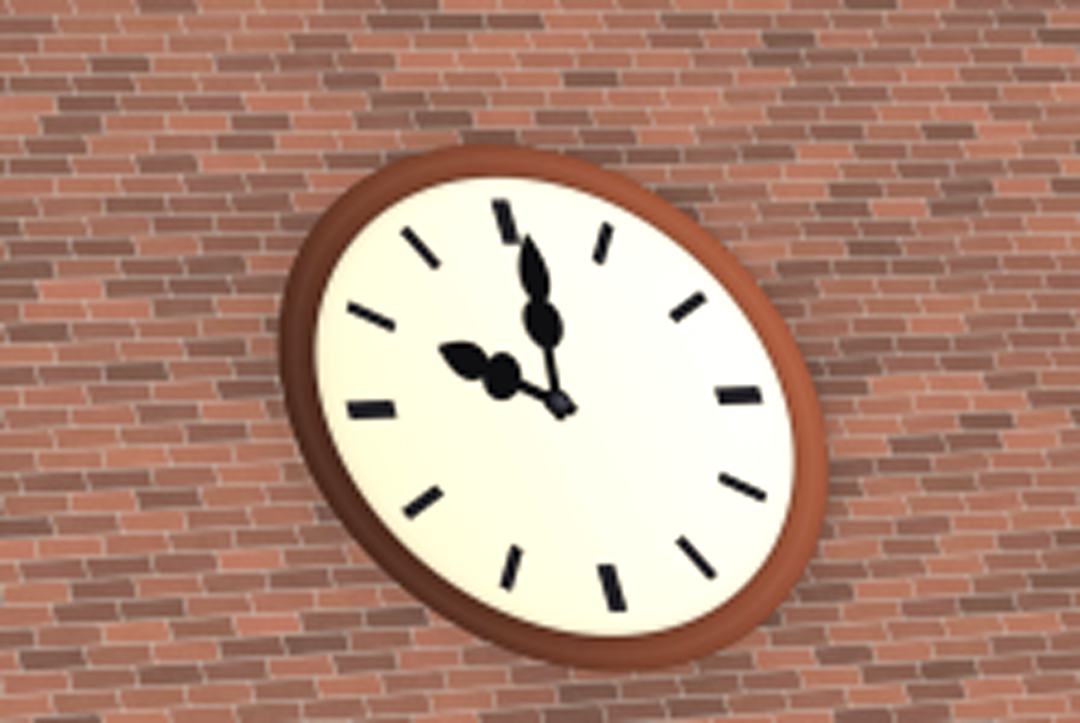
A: 10 h 01 min
